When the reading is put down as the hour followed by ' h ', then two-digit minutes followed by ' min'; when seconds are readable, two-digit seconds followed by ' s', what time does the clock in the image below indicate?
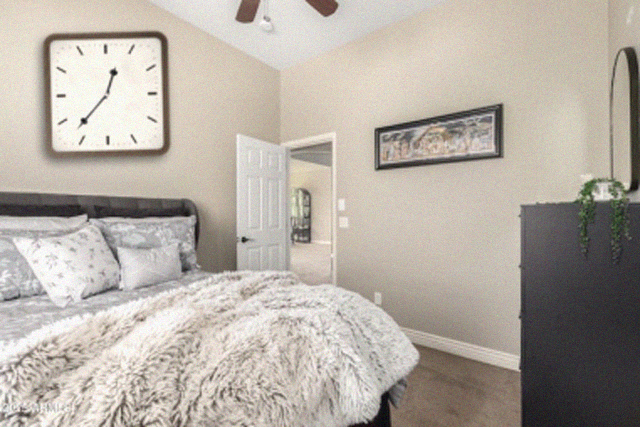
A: 12 h 37 min
